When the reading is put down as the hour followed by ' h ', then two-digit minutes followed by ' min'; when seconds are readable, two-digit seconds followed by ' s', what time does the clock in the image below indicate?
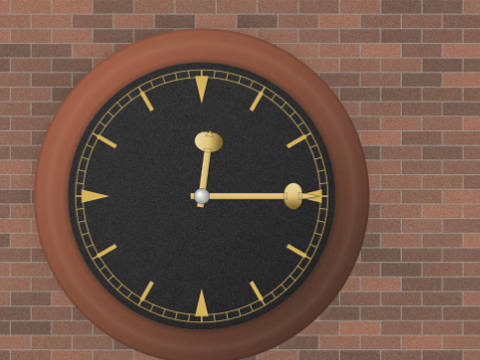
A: 12 h 15 min
